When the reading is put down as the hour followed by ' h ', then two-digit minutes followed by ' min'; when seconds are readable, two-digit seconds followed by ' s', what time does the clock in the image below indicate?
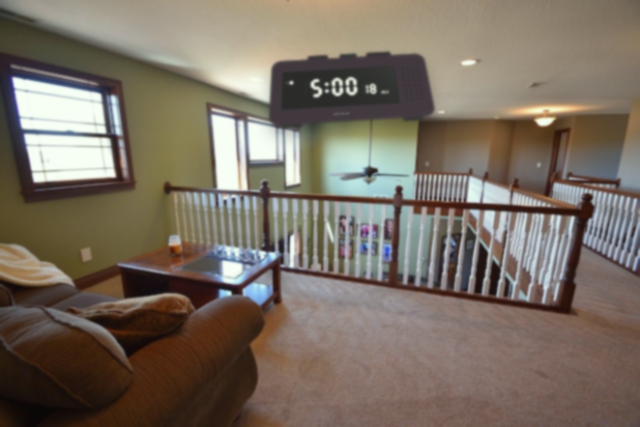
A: 5 h 00 min
